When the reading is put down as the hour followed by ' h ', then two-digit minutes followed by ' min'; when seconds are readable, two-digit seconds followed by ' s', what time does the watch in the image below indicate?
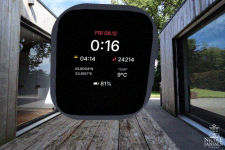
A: 0 h 16 min
